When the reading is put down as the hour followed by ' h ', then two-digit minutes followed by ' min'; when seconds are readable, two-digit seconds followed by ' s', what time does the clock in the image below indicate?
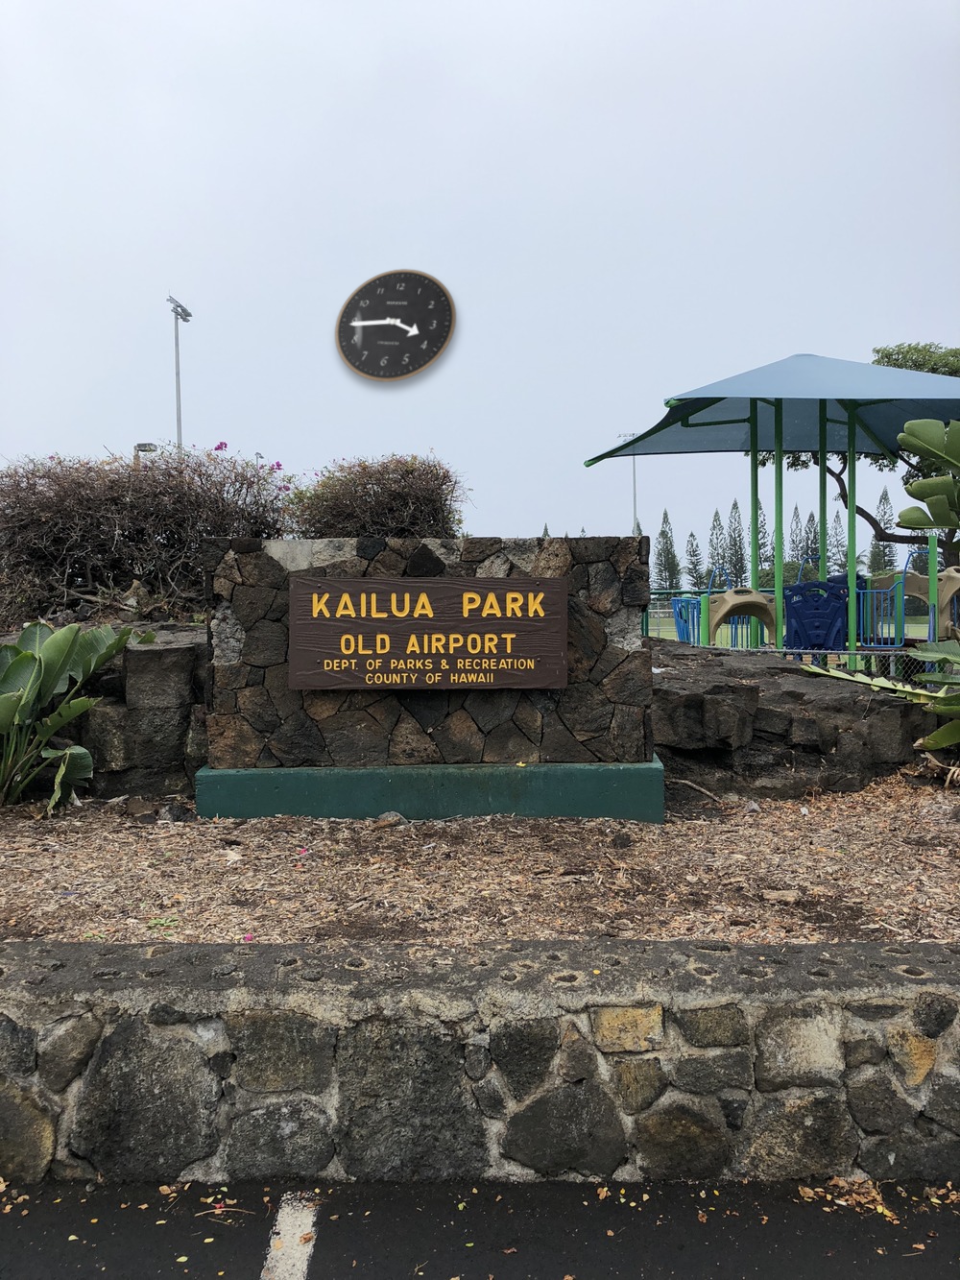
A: 3 h 44 min
